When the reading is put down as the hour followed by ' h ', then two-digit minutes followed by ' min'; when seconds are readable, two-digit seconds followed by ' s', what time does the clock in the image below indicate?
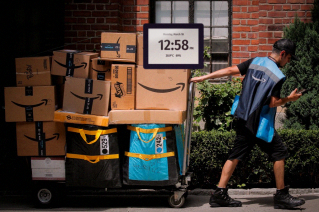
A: 12 h 58 min
